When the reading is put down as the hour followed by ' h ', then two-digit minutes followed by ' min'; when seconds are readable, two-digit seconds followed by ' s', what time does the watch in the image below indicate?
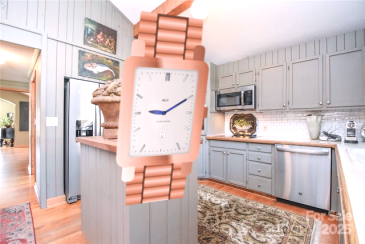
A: 9 h 10 min
